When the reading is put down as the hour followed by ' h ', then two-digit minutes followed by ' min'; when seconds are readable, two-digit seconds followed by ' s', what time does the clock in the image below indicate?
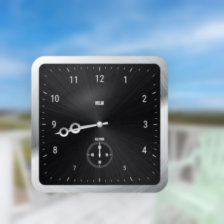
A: 8 h 43 min
